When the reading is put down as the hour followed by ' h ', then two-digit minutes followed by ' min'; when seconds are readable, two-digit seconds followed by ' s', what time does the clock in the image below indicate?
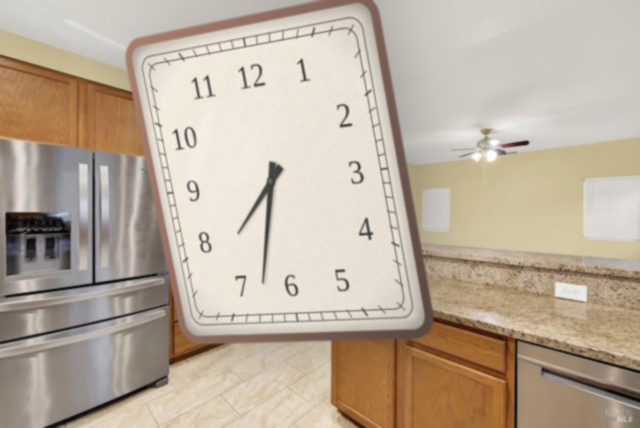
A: 7 h 33 min
